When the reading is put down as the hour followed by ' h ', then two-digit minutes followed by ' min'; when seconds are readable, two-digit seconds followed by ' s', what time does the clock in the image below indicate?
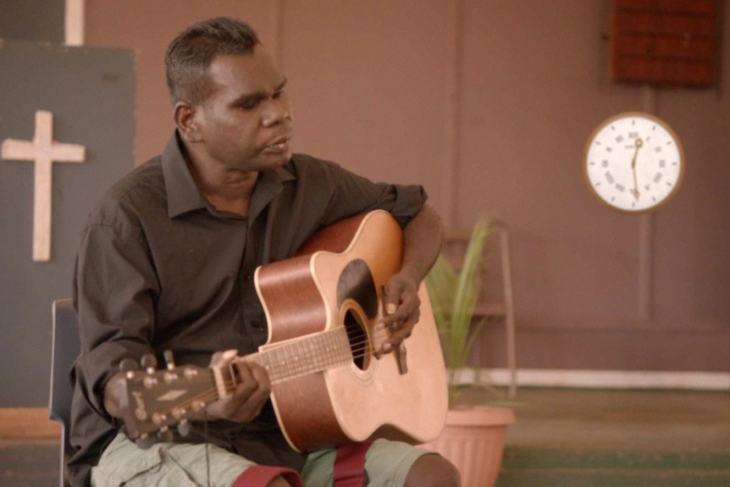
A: 12 h 29 min
